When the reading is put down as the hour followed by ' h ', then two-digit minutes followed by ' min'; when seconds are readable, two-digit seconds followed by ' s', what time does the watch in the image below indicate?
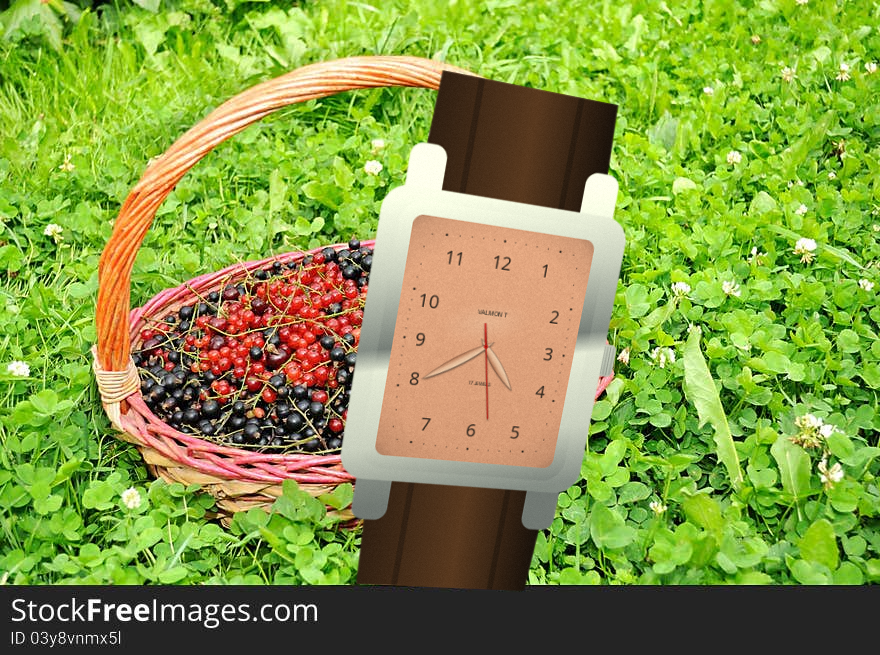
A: 4 h 39 min 28 s
